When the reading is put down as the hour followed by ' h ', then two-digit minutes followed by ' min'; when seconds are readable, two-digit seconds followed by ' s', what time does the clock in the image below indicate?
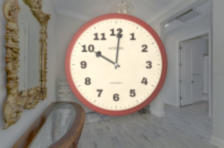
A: 10 h 01 min
